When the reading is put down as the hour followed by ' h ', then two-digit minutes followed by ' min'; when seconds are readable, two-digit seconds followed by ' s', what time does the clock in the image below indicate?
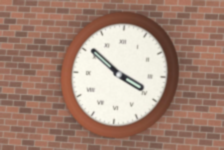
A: 3 h 51 min
